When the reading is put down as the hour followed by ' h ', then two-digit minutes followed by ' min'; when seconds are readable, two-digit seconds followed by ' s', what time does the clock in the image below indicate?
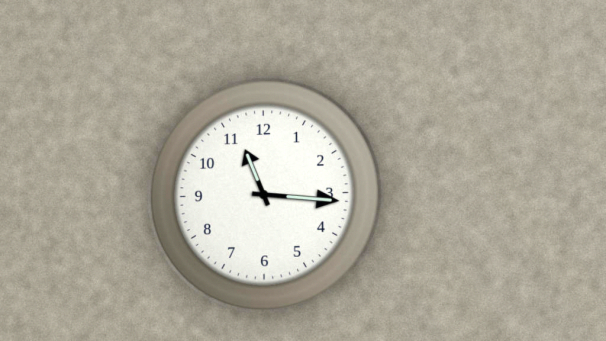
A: 11 h 16 min
